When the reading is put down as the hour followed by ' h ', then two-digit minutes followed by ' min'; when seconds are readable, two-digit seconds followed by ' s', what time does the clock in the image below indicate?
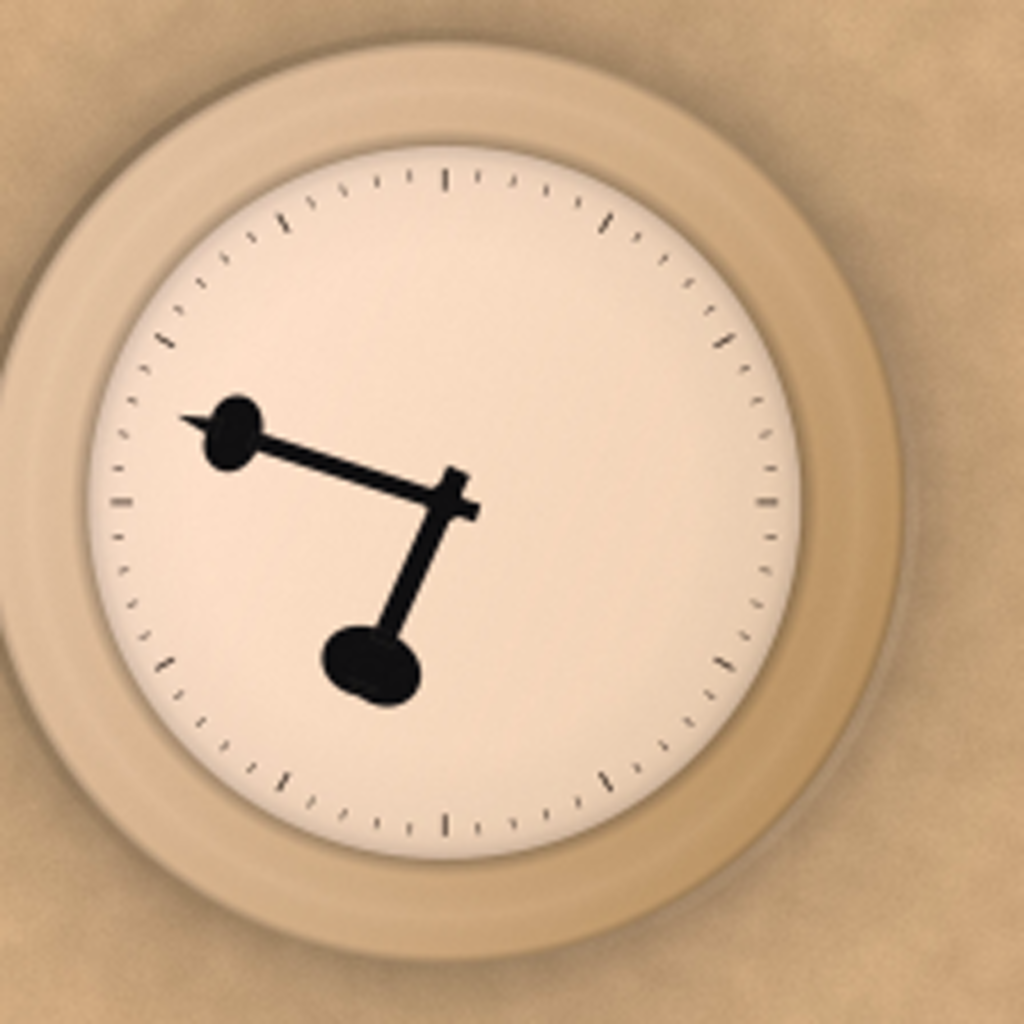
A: 6 h 48 min
